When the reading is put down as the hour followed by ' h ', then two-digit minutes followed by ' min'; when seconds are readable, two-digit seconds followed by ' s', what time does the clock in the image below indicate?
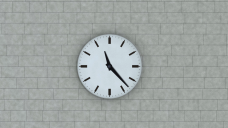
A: 11 h 23 min
